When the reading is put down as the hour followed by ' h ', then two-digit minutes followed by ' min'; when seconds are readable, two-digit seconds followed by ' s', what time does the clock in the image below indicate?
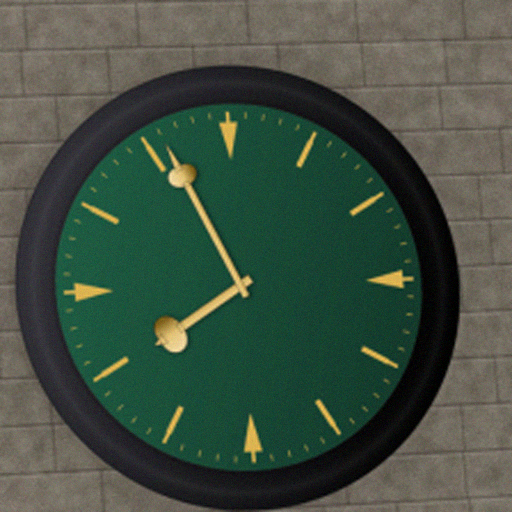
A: 7 h 56 min
